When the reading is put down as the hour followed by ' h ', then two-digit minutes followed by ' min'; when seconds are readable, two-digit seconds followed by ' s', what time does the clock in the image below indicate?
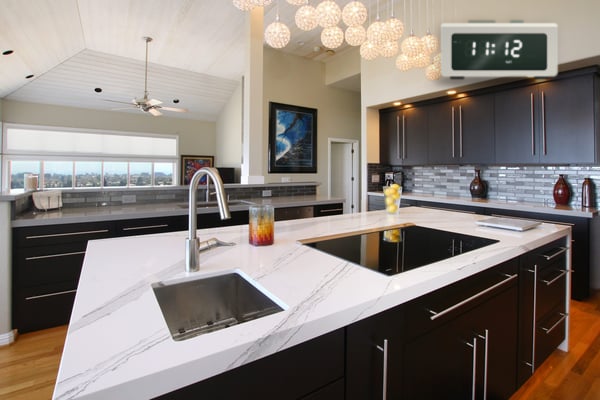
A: 11 h 12 min
